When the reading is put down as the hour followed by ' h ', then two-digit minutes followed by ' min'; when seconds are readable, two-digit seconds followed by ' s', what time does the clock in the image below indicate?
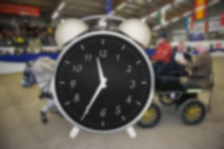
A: 11 h 35 min
